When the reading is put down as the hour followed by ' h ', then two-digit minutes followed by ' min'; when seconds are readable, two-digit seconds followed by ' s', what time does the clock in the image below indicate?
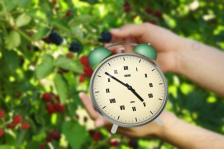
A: 4 h 52 min
